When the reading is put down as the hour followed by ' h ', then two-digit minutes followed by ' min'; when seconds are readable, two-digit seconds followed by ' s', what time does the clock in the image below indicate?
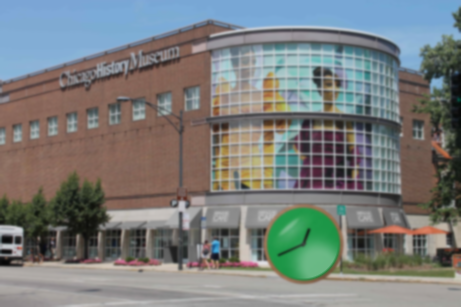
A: 12 h 41 min
